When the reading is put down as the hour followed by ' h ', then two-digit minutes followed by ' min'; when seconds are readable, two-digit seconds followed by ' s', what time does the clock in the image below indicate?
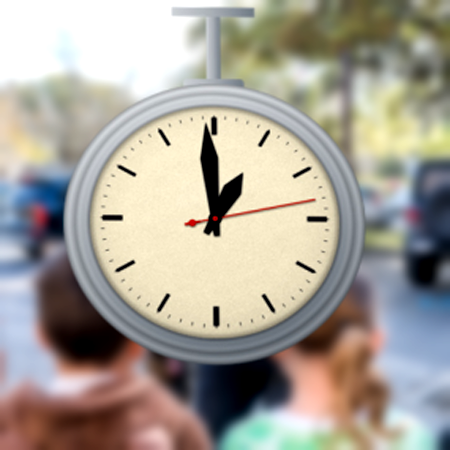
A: 12 h 59 min 13 s
